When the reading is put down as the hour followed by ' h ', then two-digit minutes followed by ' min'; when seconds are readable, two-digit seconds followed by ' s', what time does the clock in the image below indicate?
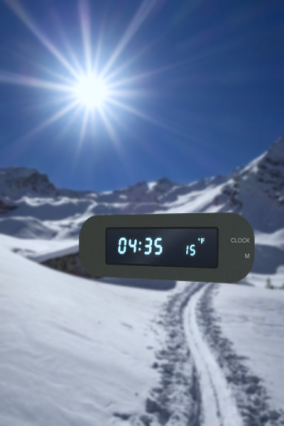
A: 4 h 35 min
